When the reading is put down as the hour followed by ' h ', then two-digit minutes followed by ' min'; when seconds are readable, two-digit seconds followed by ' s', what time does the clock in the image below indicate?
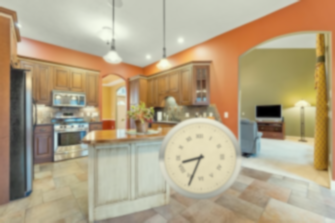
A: 8 h 34 min
